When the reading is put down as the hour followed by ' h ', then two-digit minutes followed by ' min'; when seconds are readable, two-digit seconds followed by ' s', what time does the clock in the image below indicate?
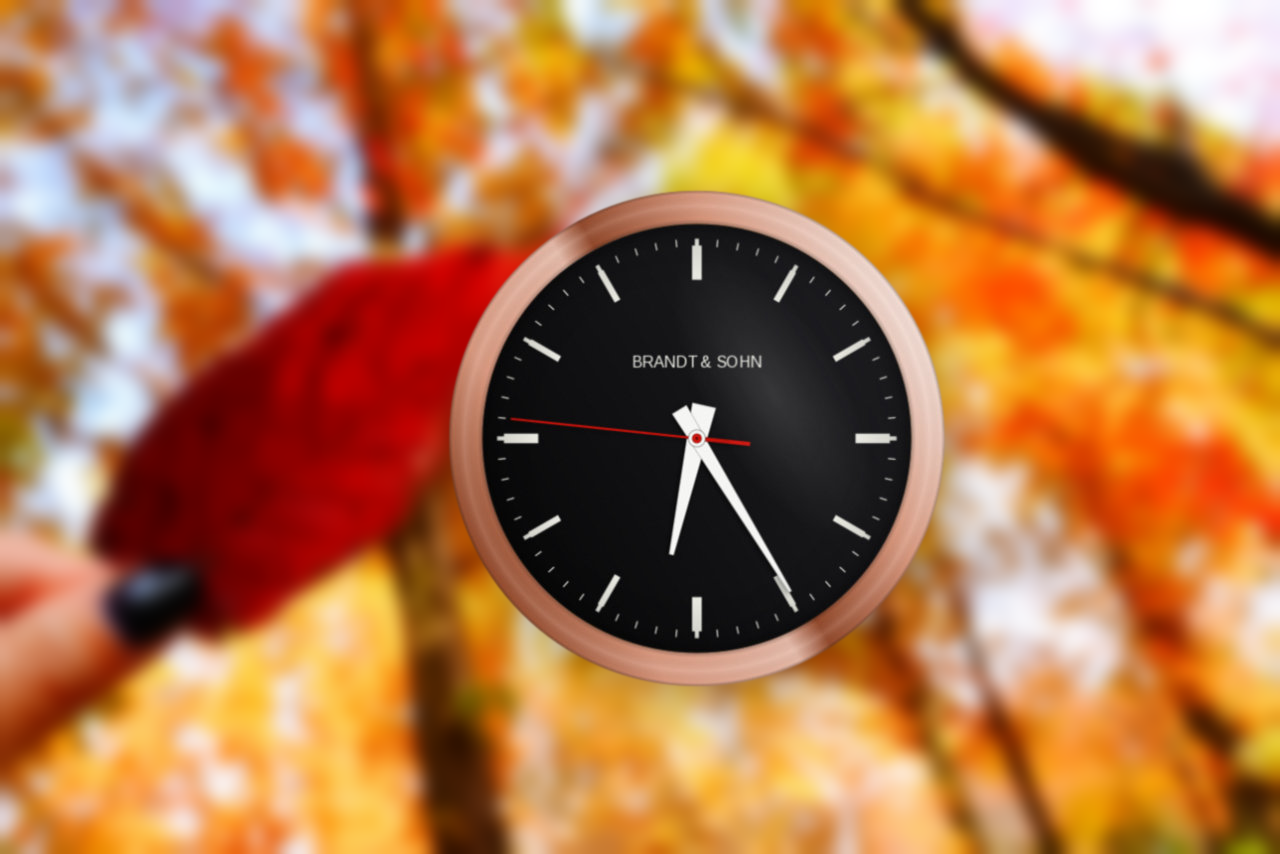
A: 6 h 24 min 46 s
